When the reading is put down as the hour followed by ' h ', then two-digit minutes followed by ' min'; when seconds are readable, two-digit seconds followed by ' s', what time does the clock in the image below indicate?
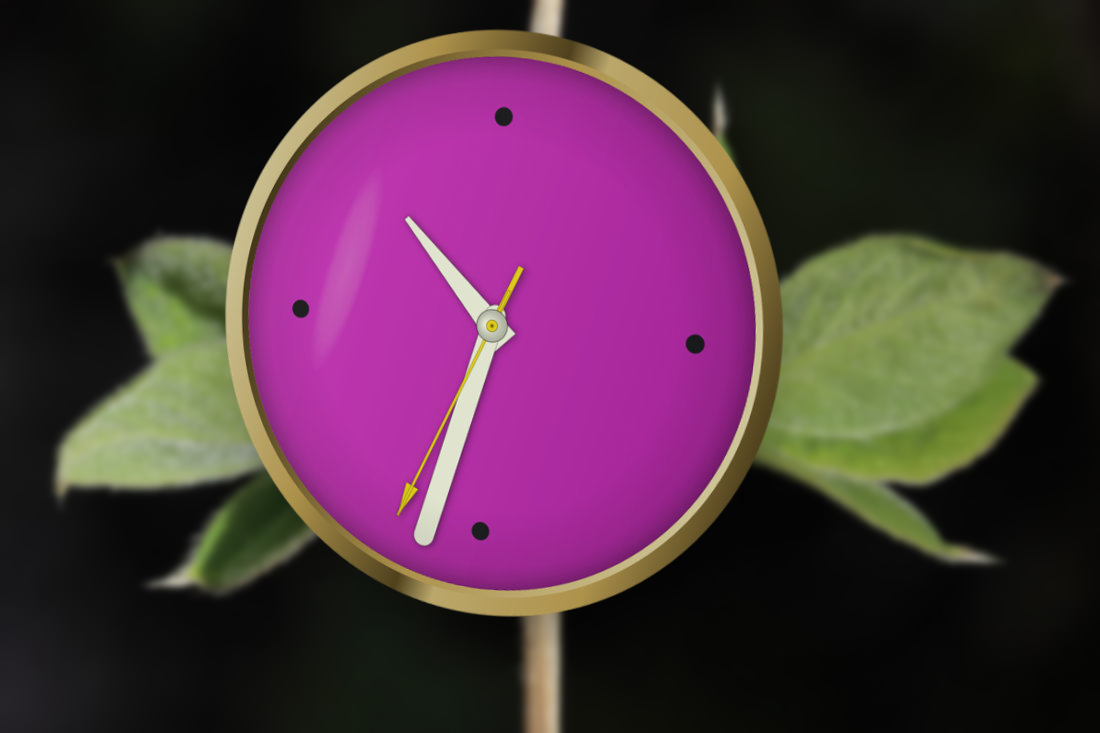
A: 10 h 32 min 34 s
